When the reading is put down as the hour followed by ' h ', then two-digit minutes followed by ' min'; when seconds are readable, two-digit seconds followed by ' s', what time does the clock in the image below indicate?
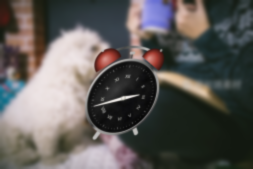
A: 2 h 43 min
